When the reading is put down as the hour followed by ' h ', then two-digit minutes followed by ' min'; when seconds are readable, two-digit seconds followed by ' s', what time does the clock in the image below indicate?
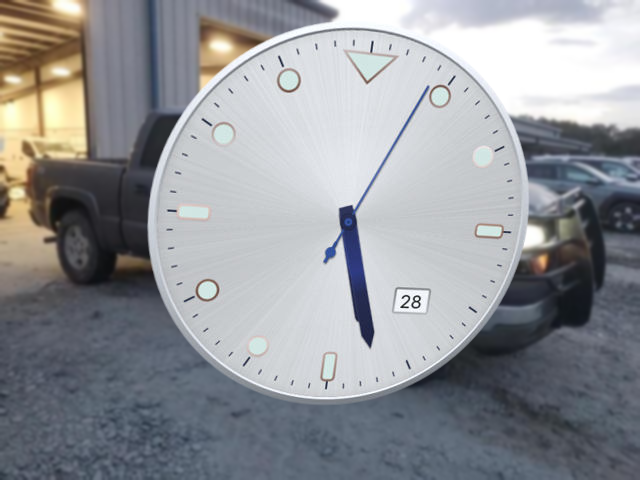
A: 5 h 27 min 04 s
